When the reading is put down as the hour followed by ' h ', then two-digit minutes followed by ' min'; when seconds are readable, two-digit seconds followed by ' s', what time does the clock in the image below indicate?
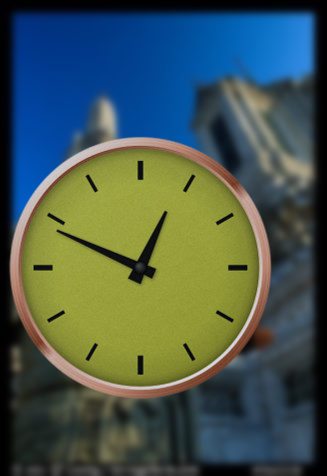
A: 12 h 49 min
